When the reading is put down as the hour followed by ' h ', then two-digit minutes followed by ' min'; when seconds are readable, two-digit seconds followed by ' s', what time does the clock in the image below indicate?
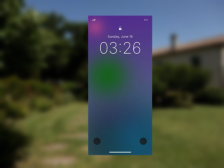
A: 3 h 26 min
